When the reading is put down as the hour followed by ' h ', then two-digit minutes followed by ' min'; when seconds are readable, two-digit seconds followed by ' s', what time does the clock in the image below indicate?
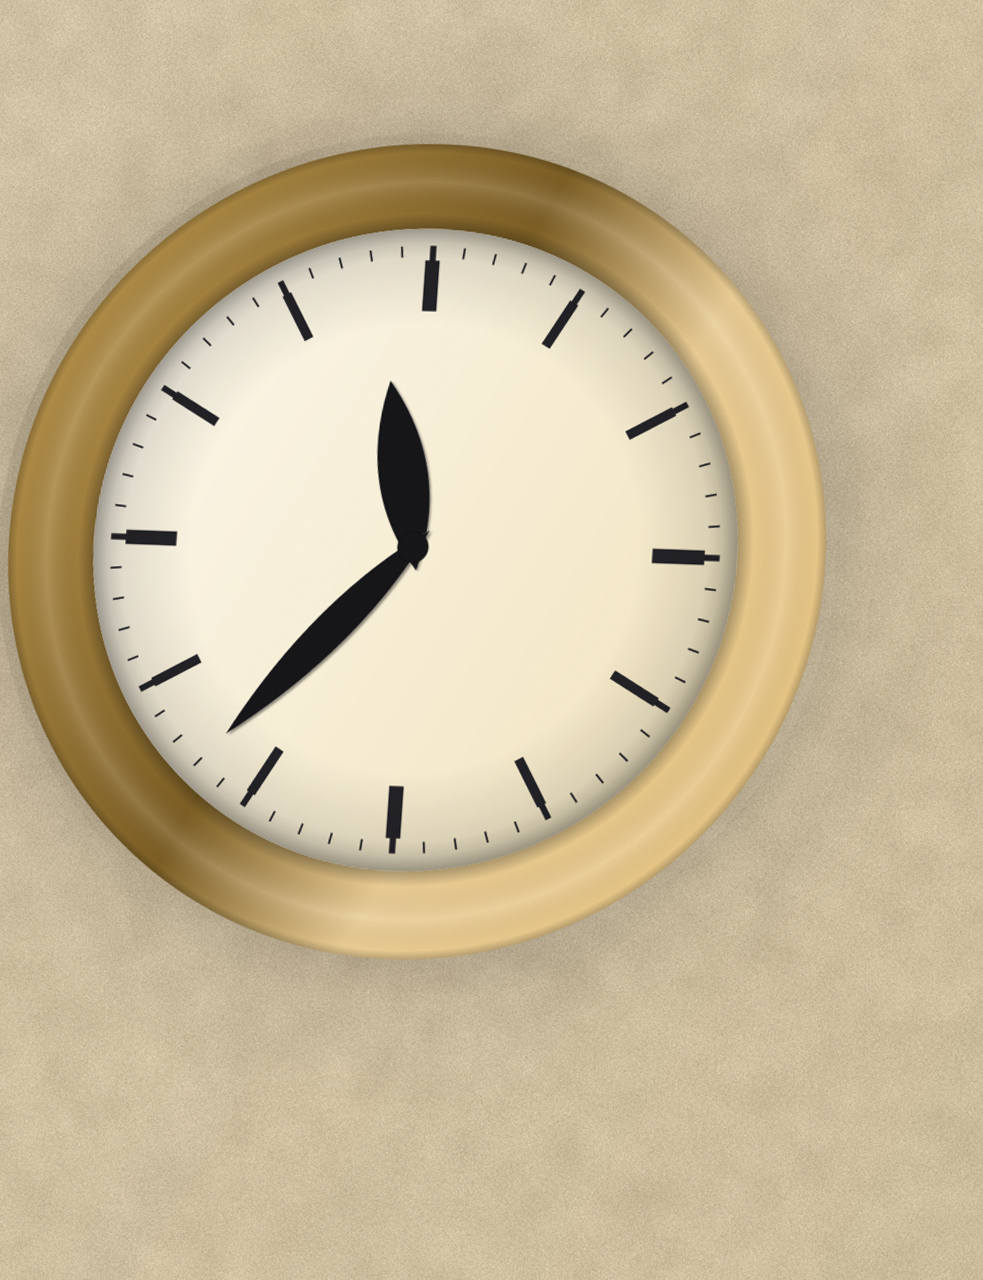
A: 11 h 37 min
